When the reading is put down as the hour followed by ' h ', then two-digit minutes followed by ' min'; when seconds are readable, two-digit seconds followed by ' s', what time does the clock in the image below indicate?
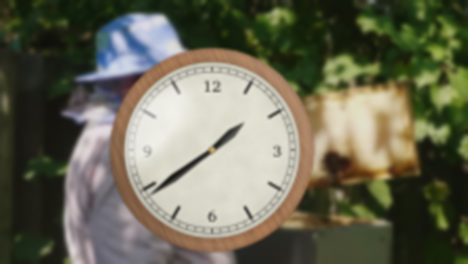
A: 1 h 39 min
